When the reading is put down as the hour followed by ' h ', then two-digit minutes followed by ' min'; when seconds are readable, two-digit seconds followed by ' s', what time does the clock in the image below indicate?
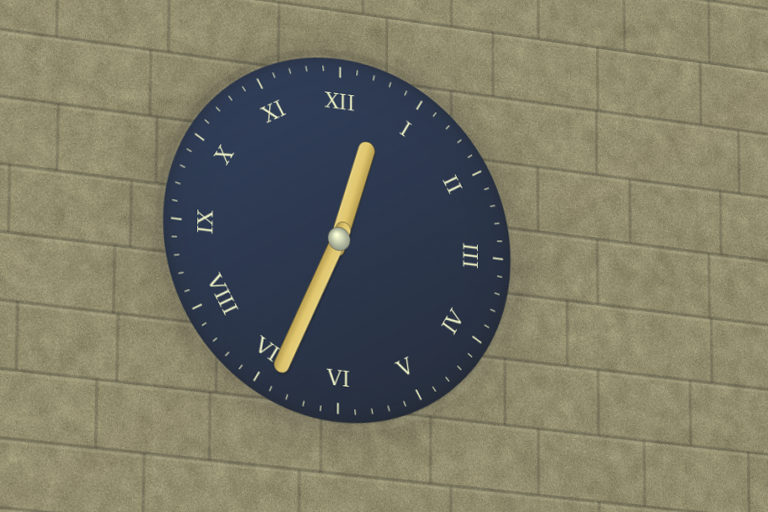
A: 12 h 34 min
